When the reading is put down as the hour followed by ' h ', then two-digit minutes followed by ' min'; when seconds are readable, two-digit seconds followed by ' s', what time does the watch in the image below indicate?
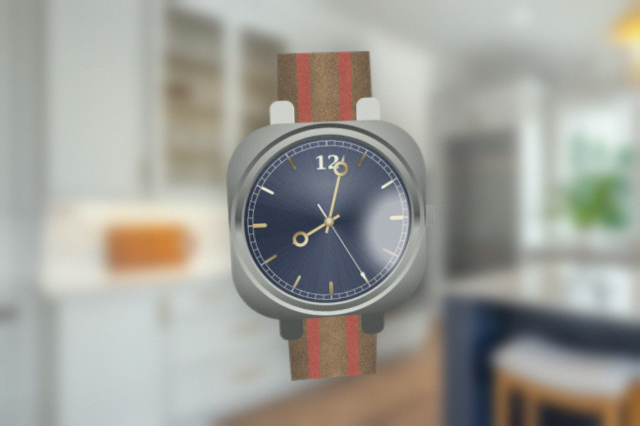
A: 8 h 02 min 25 s
